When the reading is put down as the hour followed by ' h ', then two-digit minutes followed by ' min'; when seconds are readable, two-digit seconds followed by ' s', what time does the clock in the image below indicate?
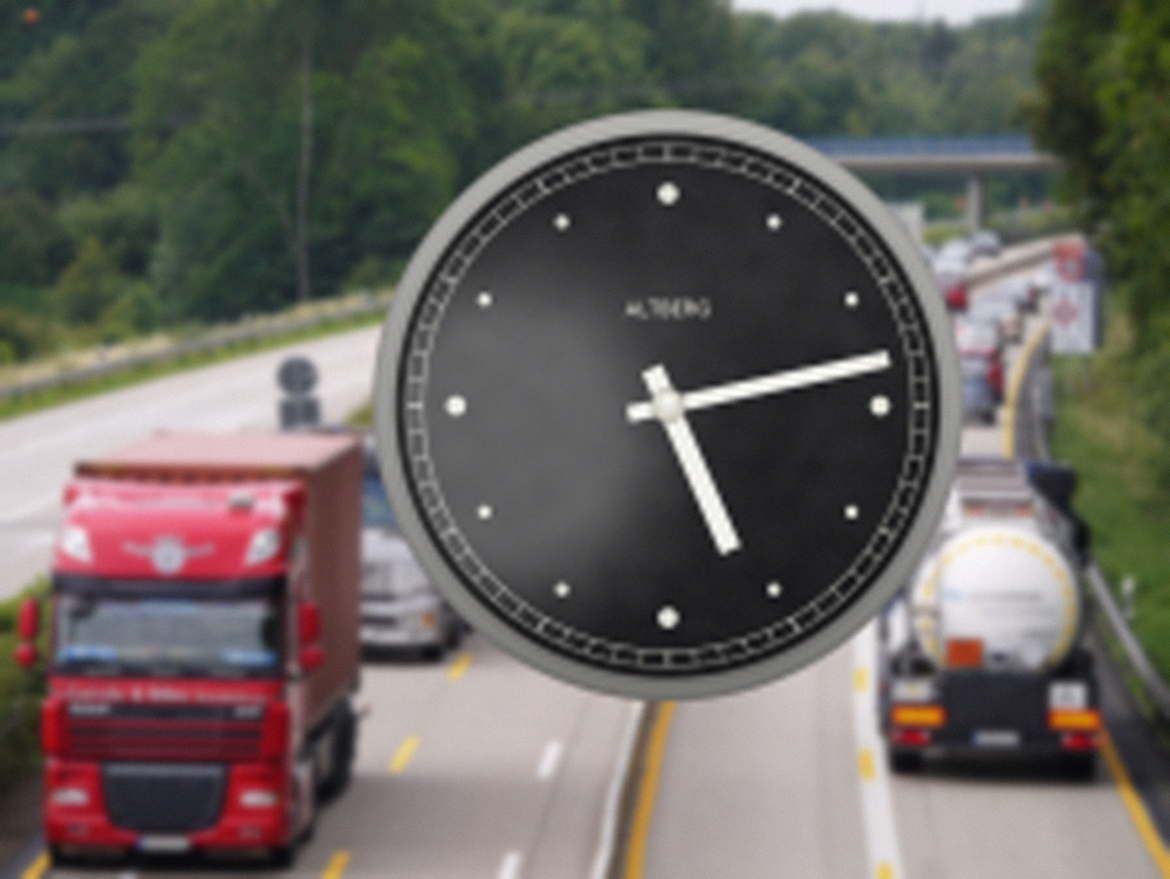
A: 5 h 13 min
